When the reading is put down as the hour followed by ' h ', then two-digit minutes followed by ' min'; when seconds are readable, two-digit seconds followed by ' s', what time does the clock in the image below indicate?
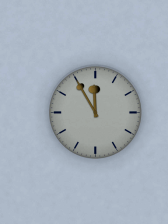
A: 11 h 55 min
